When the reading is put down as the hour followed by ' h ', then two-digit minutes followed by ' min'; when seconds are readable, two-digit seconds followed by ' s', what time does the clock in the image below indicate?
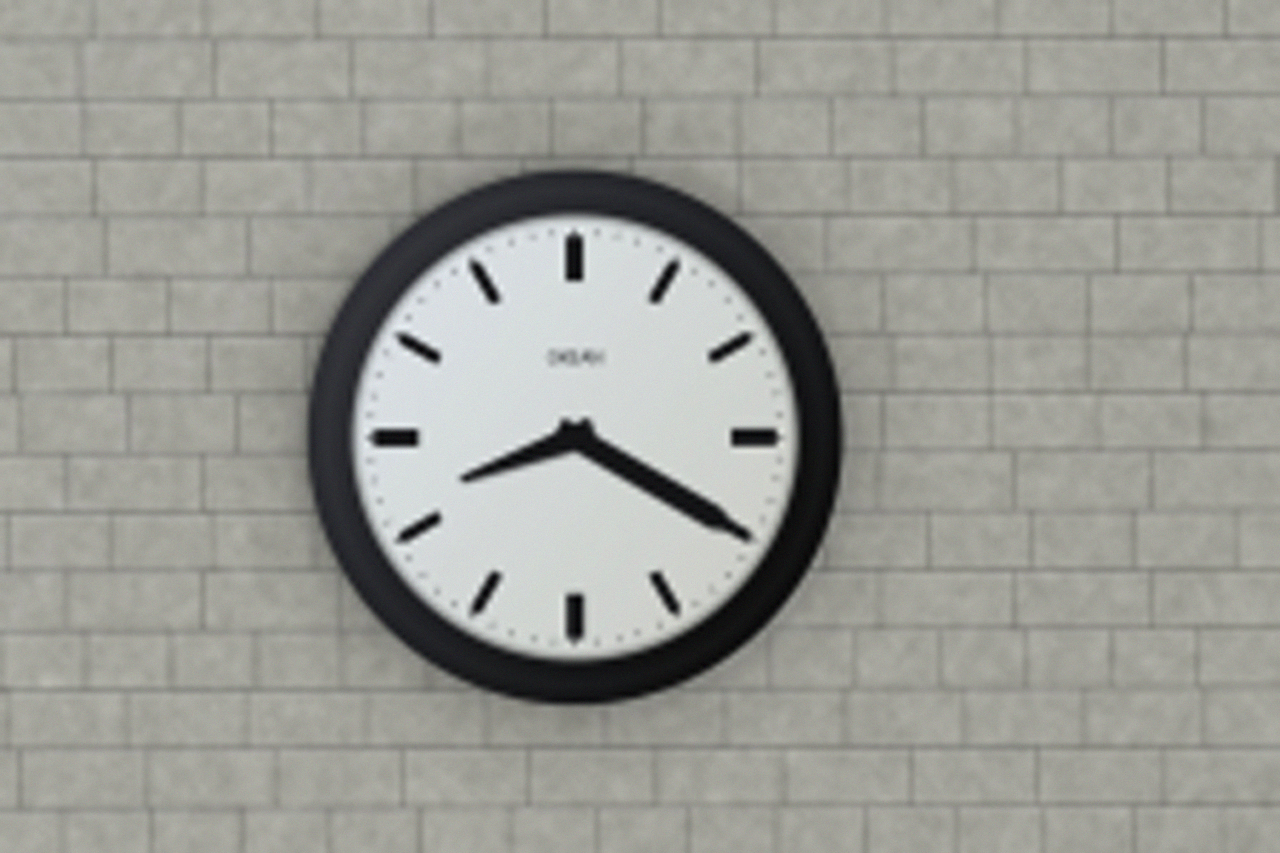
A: 8 h 20 min
